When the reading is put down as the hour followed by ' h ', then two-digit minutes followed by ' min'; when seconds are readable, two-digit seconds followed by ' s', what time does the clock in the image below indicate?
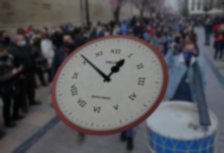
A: 12 h 51 min
